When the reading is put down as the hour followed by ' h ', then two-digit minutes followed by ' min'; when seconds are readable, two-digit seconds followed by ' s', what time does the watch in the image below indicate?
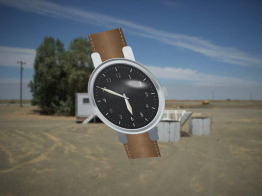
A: 5 h 50 min
